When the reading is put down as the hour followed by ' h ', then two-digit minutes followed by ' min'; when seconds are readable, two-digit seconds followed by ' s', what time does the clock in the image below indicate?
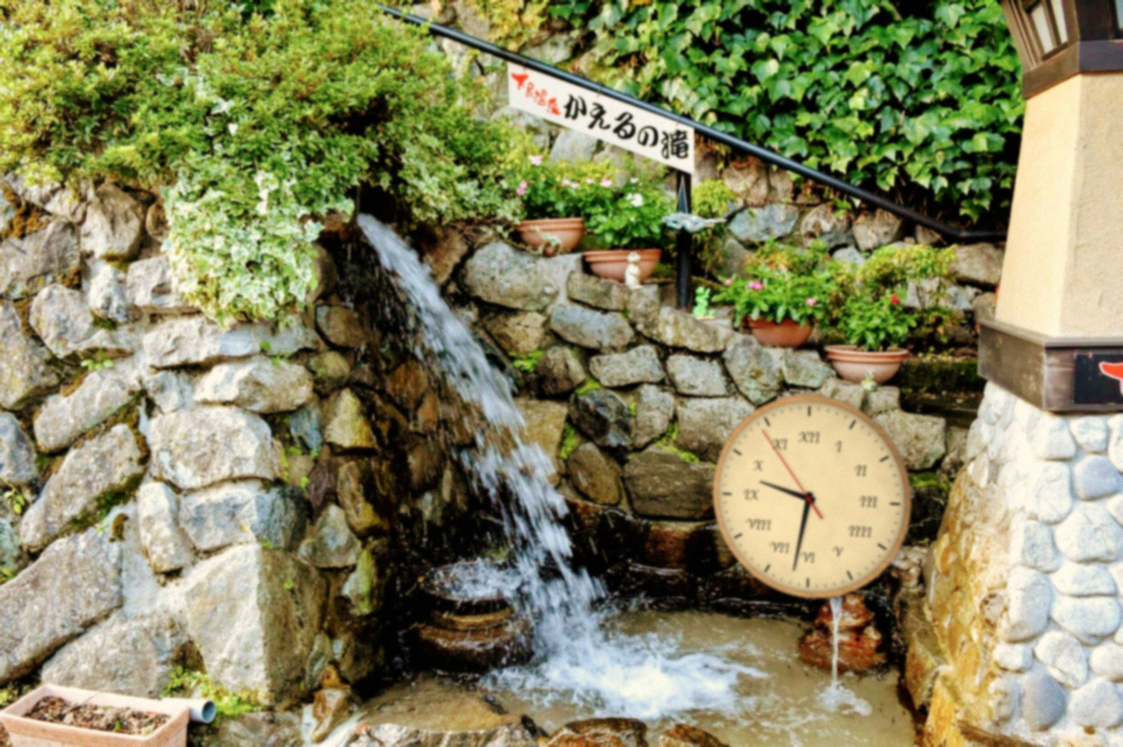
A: 9 h 31 min 54 s
